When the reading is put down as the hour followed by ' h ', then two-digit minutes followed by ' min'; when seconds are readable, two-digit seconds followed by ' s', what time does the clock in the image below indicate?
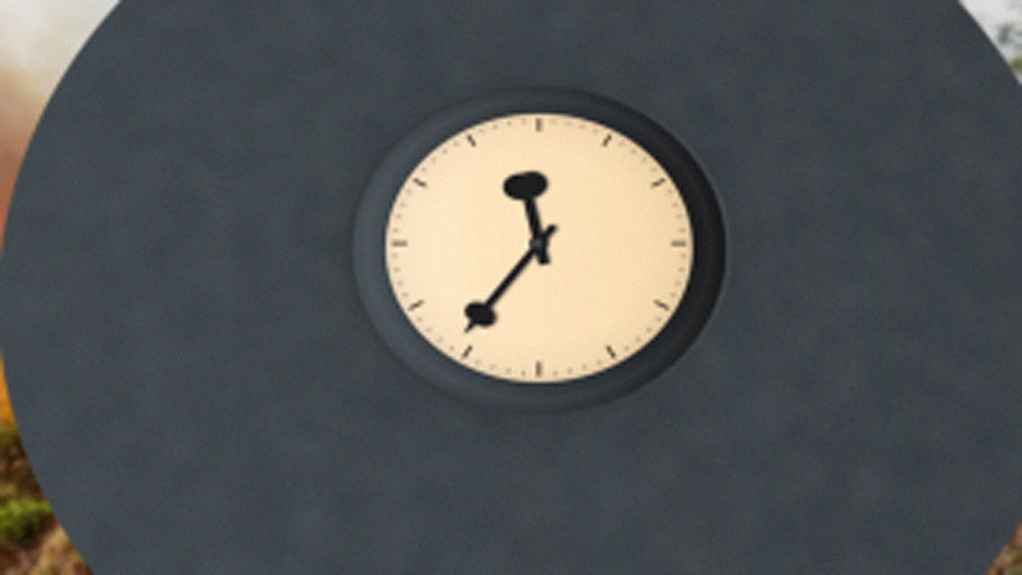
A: 11 h 36 min
